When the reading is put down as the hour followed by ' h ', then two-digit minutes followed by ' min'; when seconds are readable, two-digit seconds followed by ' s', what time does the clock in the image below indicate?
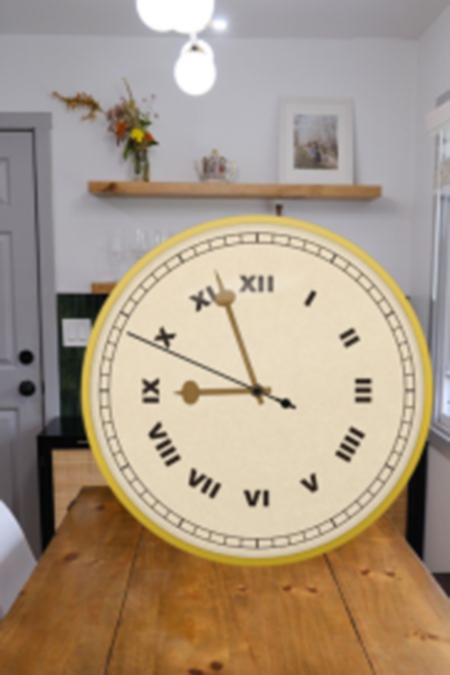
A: 8 h 56 min 49 s
